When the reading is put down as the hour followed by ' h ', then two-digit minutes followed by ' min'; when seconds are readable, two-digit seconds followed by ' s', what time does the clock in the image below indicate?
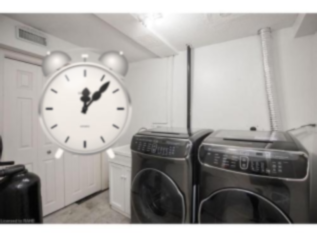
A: 12 h 07 min
